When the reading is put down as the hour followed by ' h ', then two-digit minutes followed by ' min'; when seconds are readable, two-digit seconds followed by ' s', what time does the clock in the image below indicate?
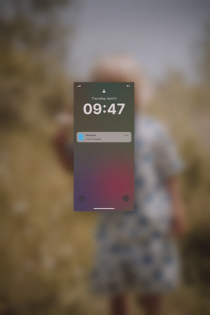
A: 9 h 47 min
